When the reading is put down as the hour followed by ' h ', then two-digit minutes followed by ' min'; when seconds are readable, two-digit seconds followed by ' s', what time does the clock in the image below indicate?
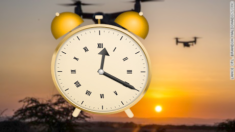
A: 12 h 20 min
